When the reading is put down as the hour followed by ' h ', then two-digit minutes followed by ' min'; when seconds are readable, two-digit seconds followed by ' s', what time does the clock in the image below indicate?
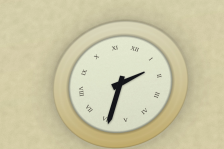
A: 1 h 29 min
